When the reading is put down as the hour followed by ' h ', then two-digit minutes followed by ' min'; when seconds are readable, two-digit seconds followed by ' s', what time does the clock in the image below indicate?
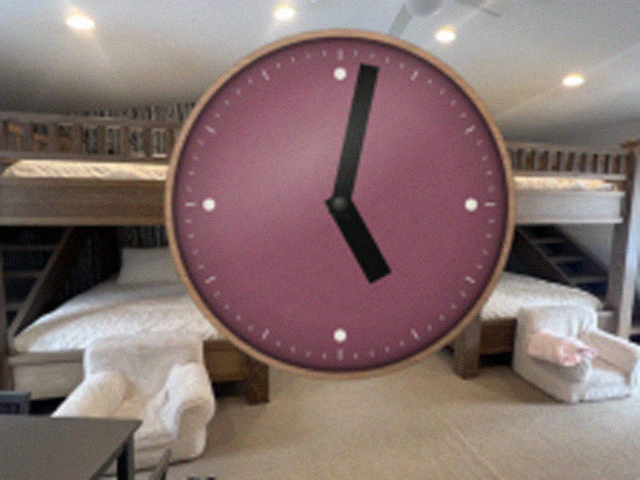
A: 5 h 02 min
